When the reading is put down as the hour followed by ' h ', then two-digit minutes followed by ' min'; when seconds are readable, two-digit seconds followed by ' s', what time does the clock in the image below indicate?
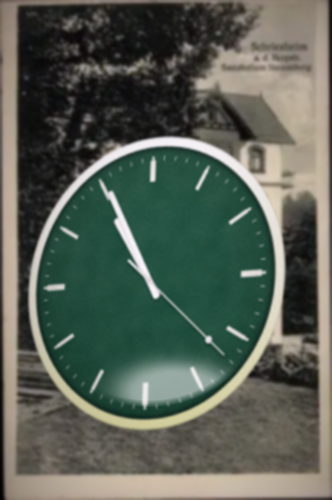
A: 10 h 55 min 22 s
